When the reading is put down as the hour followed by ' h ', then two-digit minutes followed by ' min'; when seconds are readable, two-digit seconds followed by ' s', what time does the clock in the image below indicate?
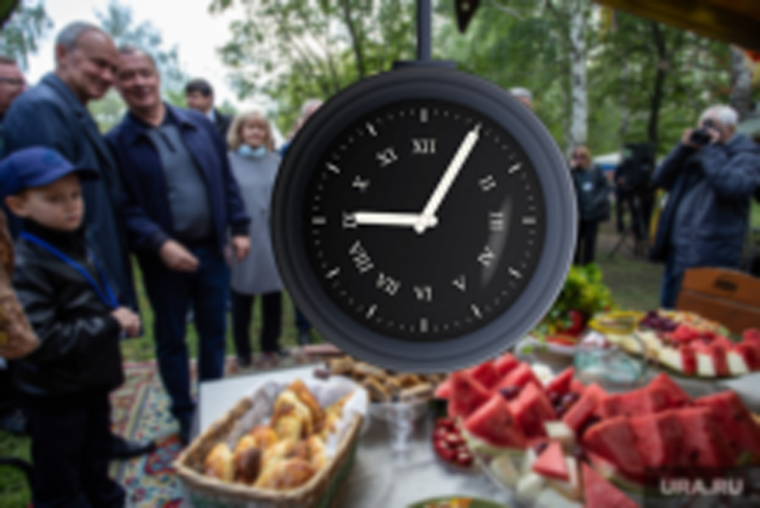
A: 9 h 05 min
